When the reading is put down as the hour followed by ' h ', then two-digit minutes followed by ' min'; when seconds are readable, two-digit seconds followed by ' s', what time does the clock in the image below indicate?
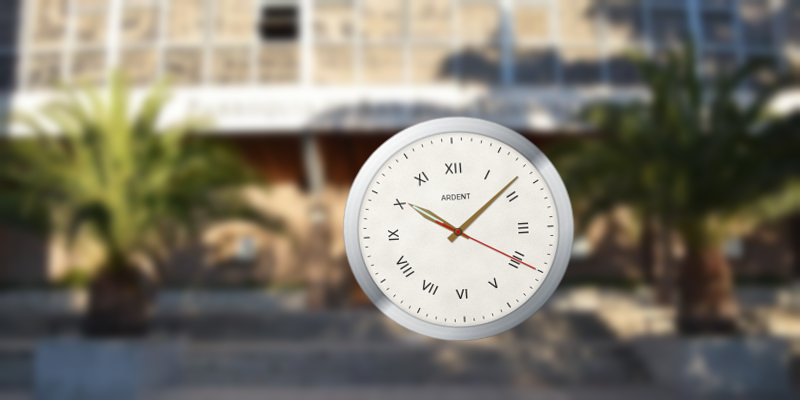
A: 10 h 08 min 20 s
